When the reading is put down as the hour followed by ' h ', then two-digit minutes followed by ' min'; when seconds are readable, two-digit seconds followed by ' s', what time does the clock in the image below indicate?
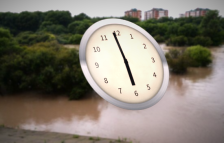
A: 5 h 59 min
